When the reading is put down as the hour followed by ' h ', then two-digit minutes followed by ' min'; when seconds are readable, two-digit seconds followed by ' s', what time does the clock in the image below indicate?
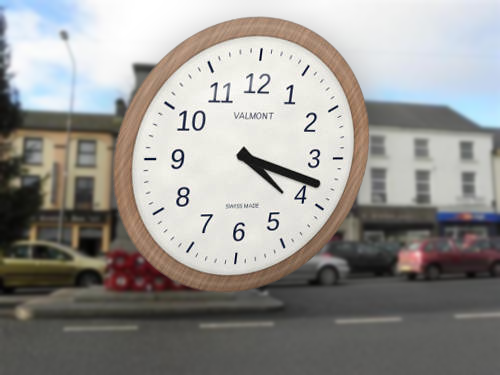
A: 4 h 18 min
